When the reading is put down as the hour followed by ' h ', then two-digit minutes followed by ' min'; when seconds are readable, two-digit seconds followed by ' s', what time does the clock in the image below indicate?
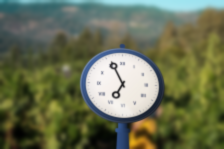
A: 6 h 56 min
